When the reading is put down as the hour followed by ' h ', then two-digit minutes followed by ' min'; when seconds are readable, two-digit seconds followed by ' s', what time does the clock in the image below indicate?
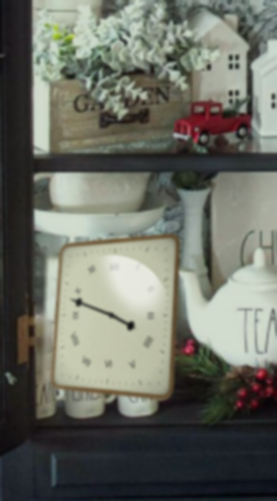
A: 3 h 48 min
